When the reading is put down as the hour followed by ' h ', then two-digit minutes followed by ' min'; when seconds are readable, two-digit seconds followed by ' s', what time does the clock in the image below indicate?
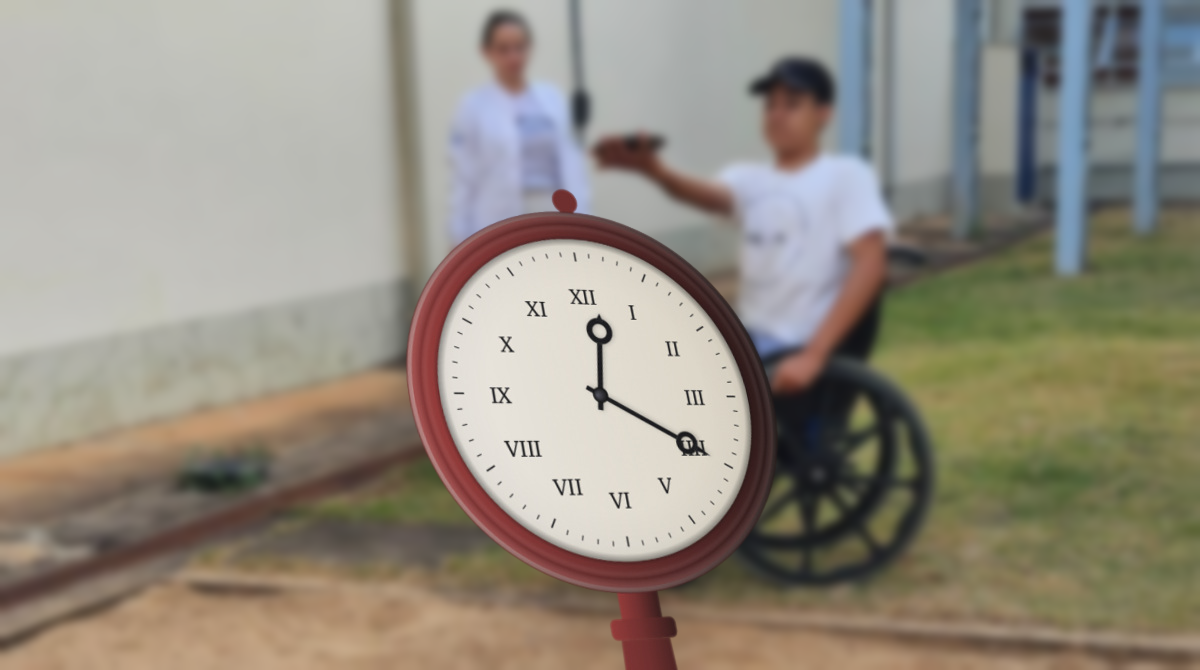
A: 12 h 20 min
